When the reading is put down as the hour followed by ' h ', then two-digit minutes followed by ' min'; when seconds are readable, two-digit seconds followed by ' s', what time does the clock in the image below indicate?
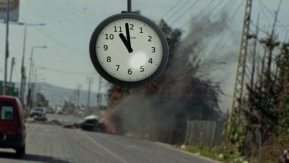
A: 10 h 59 min
